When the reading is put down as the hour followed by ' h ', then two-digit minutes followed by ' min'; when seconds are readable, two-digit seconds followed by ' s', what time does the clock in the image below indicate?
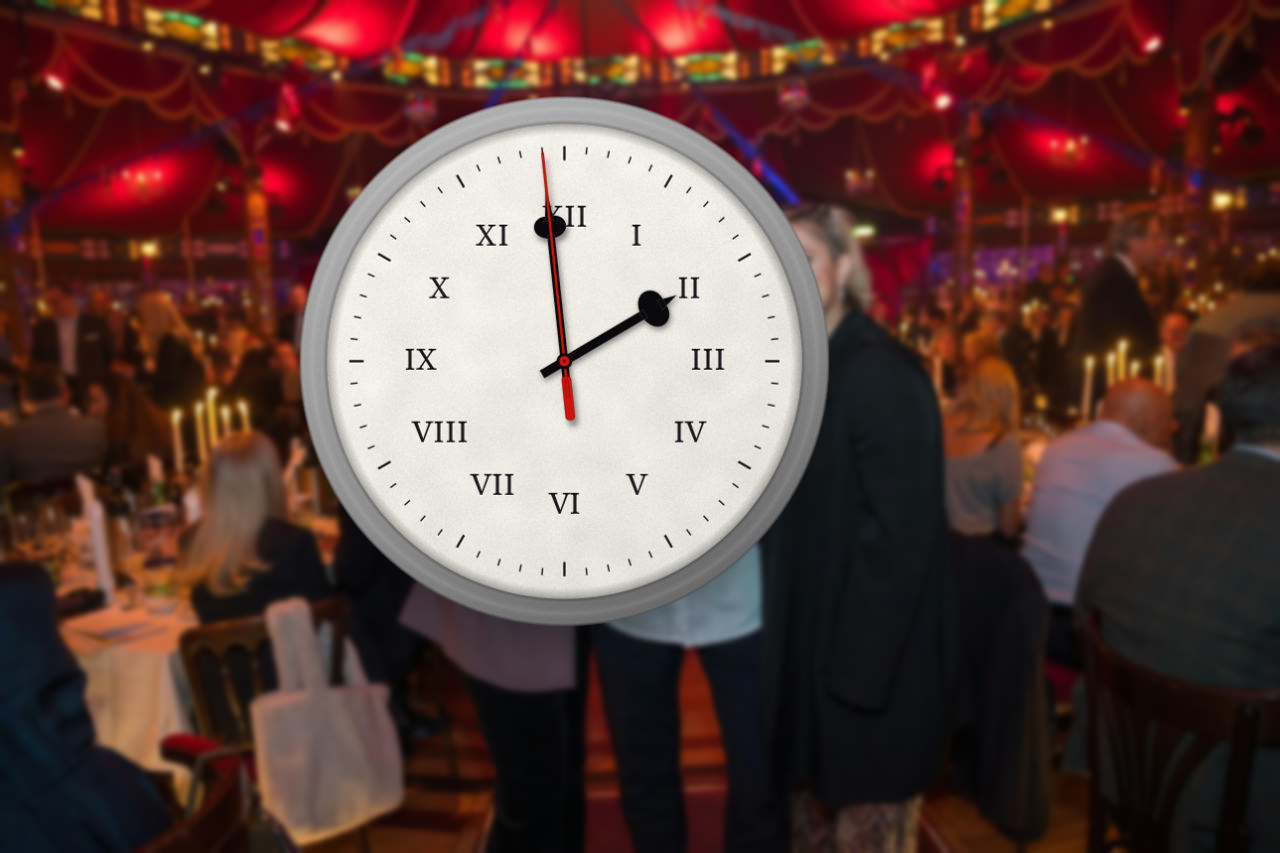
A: 1 h 58 min 59 s
